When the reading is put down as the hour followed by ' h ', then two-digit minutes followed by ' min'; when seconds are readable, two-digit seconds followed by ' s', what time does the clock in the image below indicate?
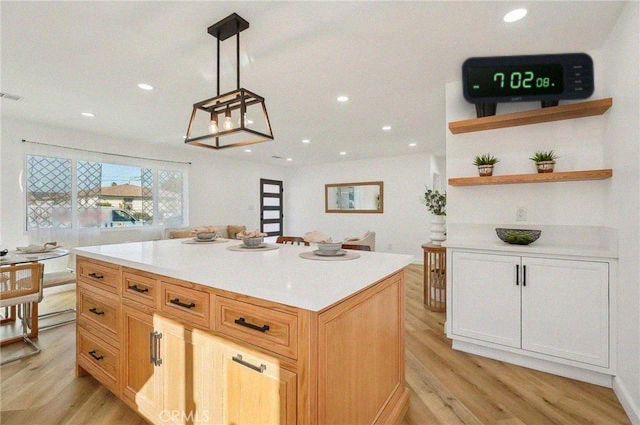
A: 7 h 02 min
